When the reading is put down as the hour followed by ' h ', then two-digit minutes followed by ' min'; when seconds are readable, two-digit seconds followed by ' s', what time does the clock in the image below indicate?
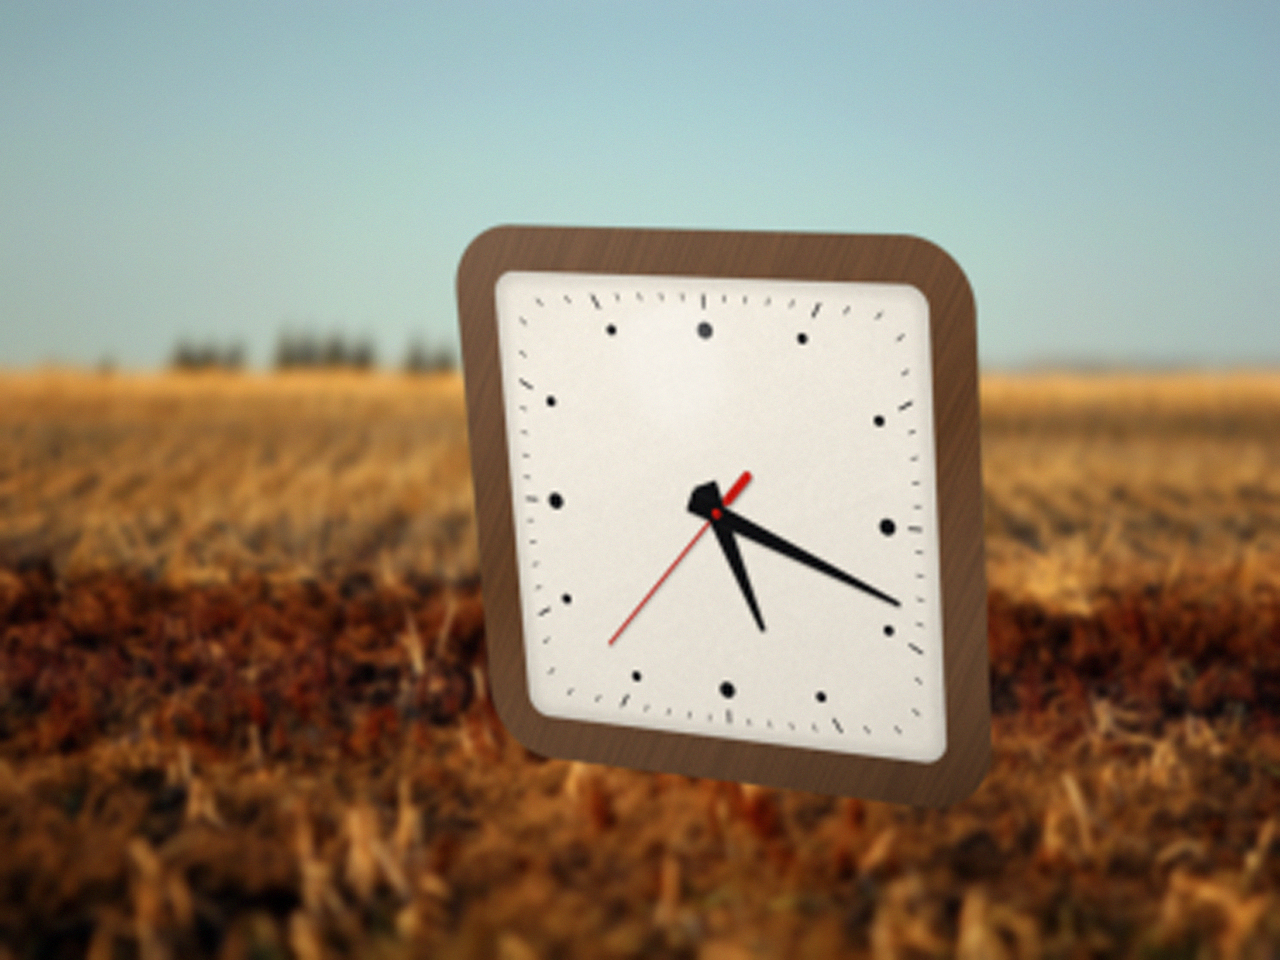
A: 5 h 18 min 37 s
